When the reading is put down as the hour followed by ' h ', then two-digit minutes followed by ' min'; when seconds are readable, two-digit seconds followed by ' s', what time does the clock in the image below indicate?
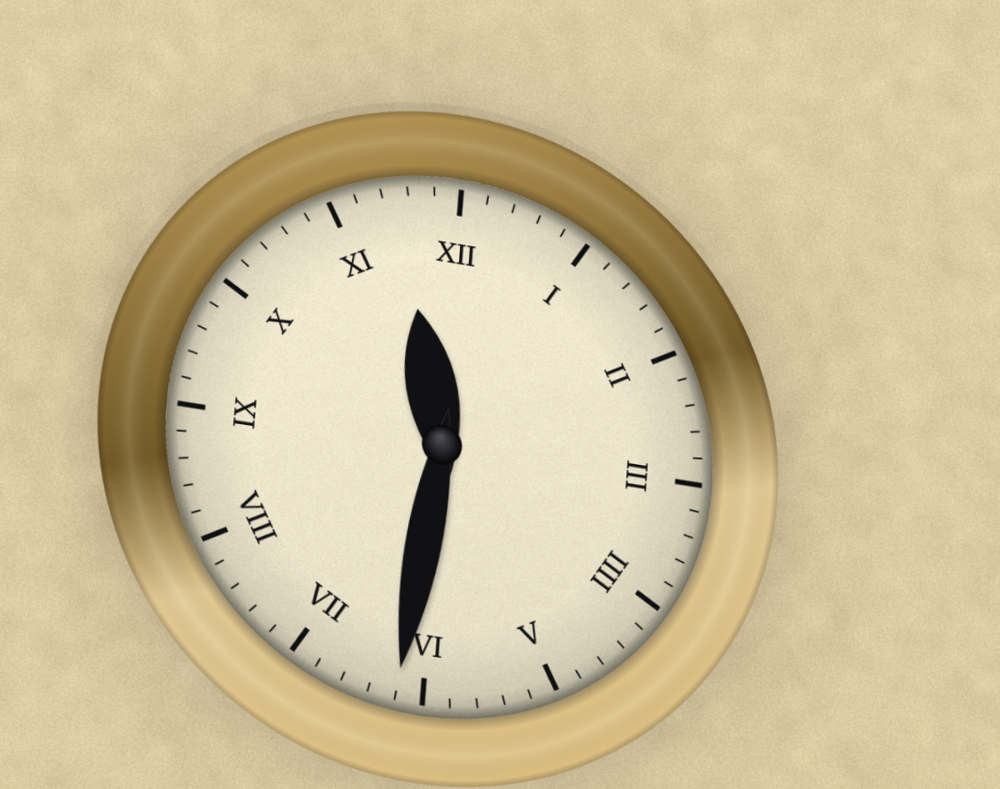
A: 11 h 31 min
